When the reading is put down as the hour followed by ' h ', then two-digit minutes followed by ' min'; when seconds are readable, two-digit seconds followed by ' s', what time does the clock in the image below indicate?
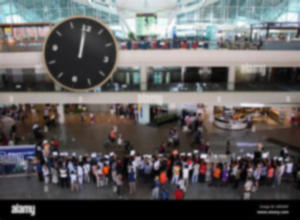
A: 11 h 59 min
